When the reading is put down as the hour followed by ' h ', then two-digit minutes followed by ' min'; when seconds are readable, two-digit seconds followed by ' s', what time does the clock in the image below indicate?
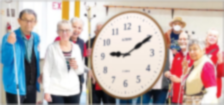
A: 9 h 10 min
